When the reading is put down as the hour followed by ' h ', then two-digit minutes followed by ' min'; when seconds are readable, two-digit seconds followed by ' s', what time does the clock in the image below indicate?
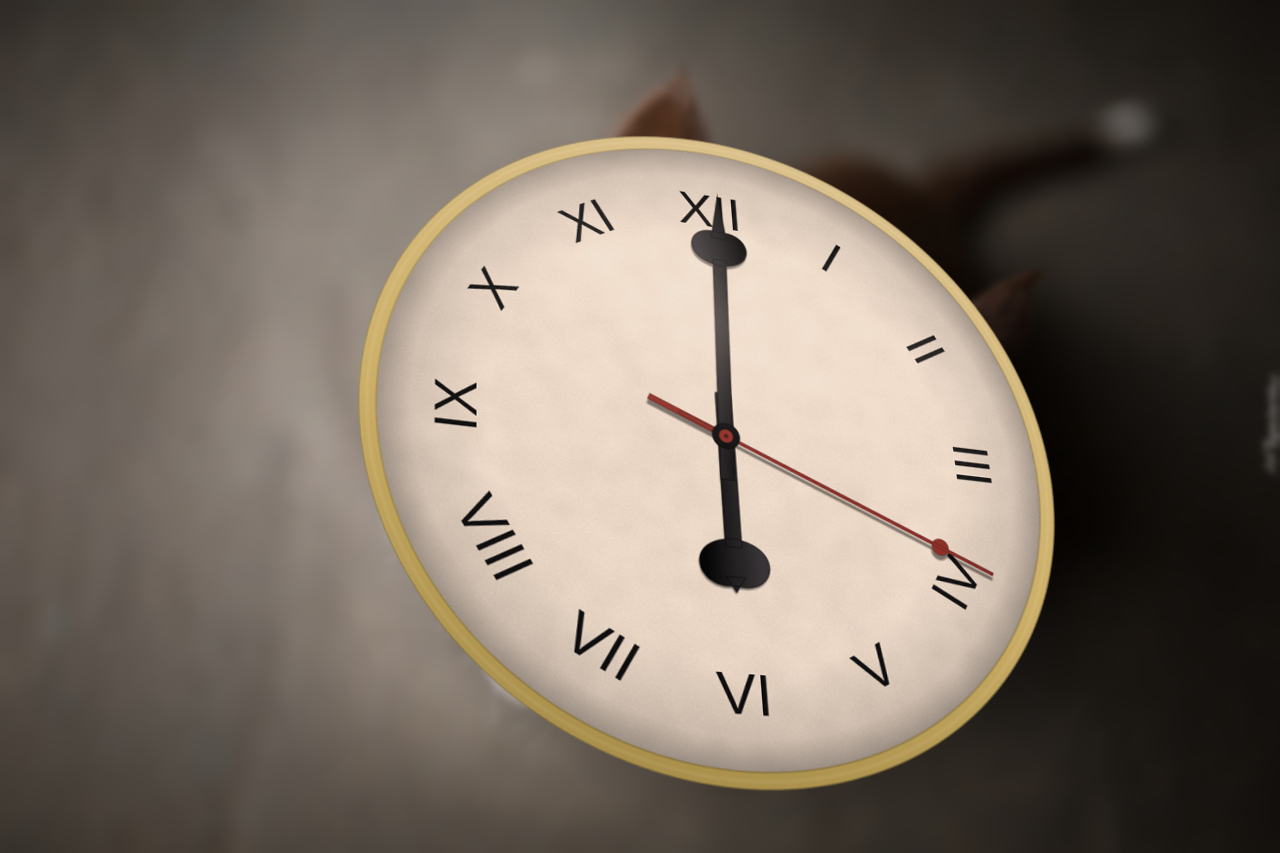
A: 6 h 00 min 19 s
